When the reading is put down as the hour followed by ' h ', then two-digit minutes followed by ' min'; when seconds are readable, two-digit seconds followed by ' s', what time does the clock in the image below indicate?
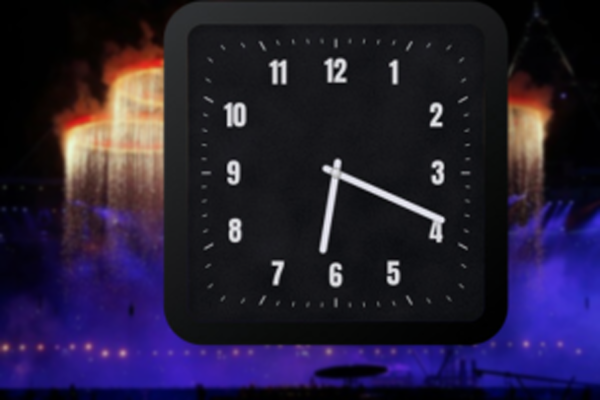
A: 6 h 19 min
